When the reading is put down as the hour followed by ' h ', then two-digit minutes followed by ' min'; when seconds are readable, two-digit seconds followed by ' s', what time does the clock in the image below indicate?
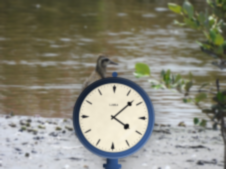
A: 4 h 08 min
